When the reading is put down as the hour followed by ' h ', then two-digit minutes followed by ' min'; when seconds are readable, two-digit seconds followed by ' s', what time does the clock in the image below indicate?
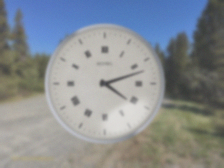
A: 4 h 12 min
